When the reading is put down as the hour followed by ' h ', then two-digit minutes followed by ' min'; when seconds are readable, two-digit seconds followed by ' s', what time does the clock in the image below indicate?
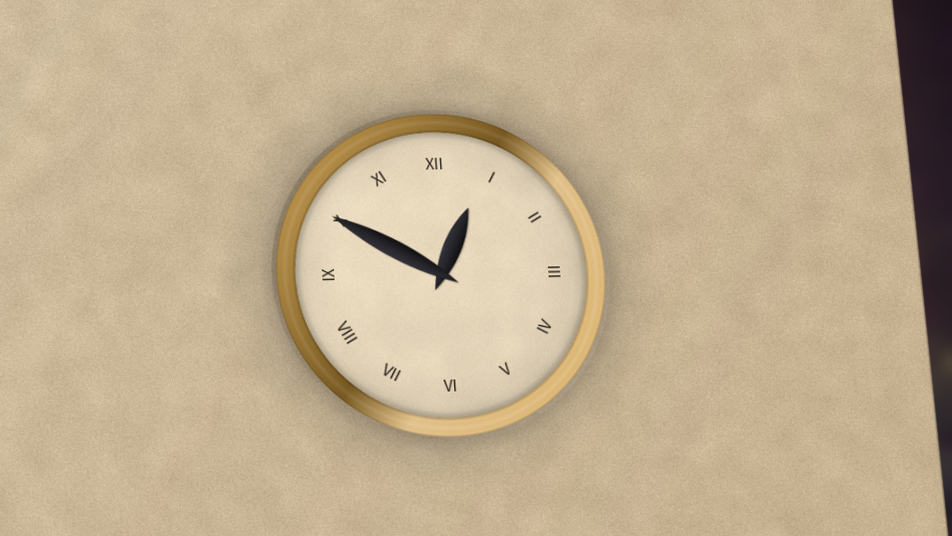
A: 12 h 50 min
